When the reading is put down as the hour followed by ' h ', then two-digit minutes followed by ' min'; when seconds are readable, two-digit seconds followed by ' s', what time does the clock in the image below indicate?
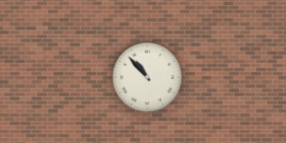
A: 10 h 53 min
